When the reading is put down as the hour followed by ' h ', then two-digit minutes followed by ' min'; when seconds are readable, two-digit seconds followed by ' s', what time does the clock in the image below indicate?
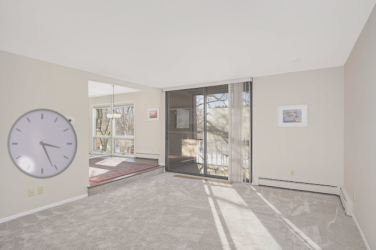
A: 3 h 26 min
